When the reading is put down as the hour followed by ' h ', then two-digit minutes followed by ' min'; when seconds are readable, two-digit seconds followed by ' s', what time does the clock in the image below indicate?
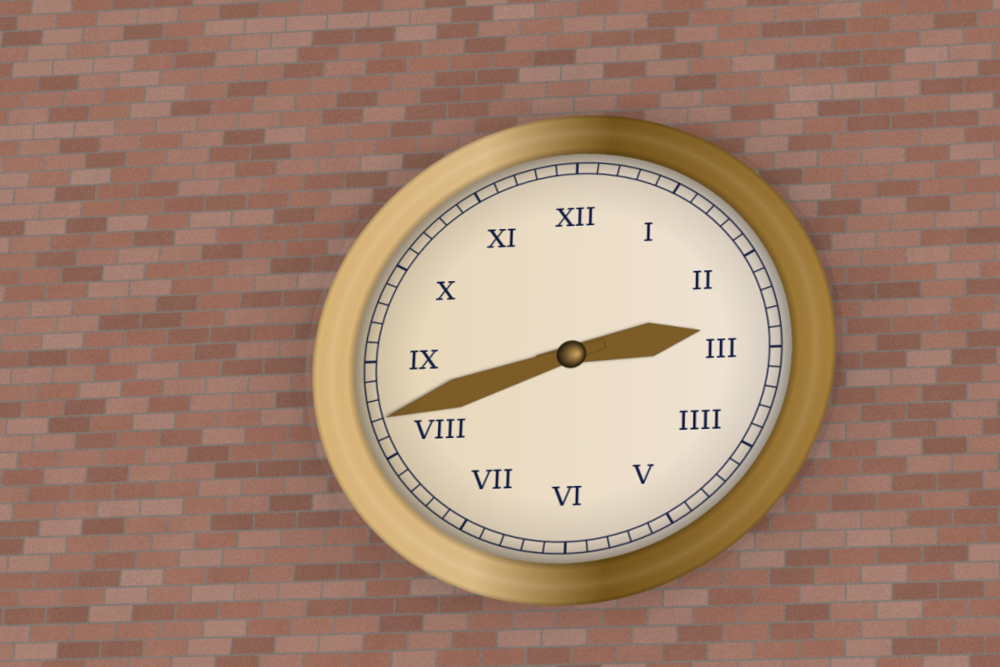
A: 2 h 42 min
